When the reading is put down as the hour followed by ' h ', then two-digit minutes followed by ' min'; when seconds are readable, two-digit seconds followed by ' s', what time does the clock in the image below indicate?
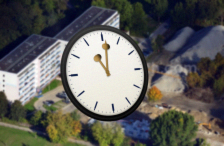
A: 11 h 01 min
